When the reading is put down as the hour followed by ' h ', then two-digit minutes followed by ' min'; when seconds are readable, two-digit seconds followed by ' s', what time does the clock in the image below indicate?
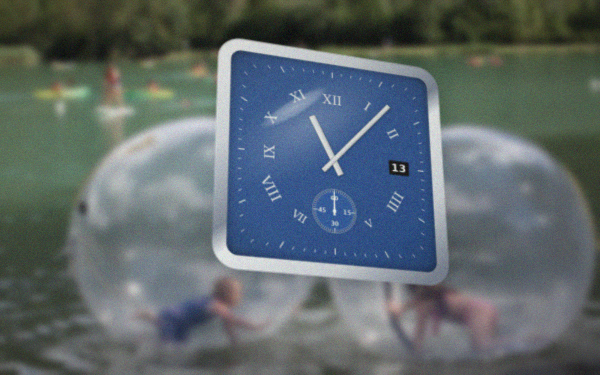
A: 11 h 07 min
